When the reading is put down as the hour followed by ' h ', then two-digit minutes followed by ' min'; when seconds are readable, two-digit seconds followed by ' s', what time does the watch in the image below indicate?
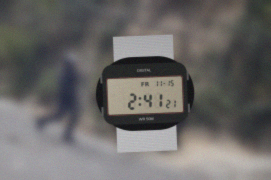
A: 2 h 41 min
